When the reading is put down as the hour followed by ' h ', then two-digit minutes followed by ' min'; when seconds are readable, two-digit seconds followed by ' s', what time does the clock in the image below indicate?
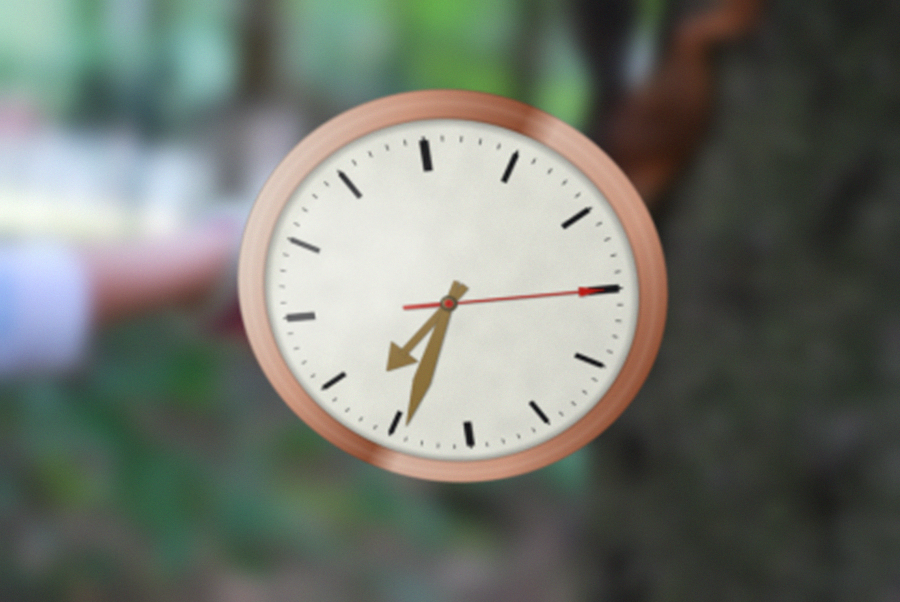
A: 7 h 34 min 15 s
